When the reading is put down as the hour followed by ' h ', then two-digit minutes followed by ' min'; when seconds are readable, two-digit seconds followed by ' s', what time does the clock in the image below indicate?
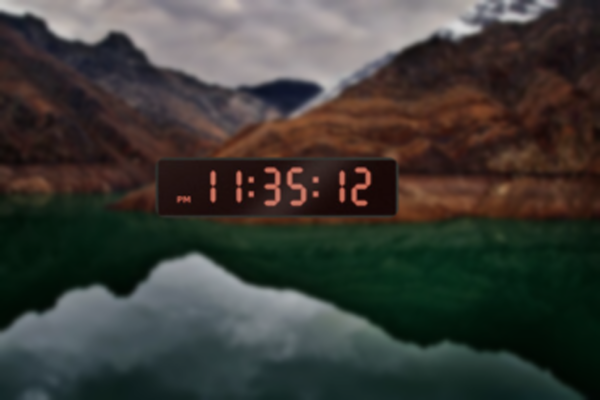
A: 11 h 35 min 12 s
